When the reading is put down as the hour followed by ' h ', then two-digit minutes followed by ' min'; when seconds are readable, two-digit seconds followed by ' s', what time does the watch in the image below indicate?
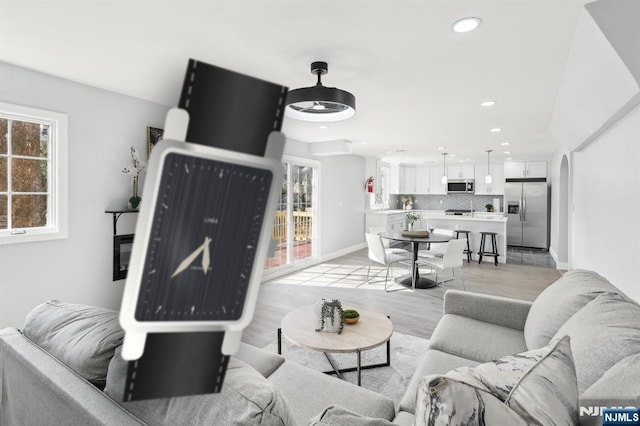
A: 5 h 37 min
